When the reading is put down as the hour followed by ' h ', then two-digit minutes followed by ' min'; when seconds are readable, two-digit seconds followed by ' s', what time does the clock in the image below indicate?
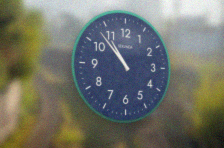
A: 10 h 53 min
